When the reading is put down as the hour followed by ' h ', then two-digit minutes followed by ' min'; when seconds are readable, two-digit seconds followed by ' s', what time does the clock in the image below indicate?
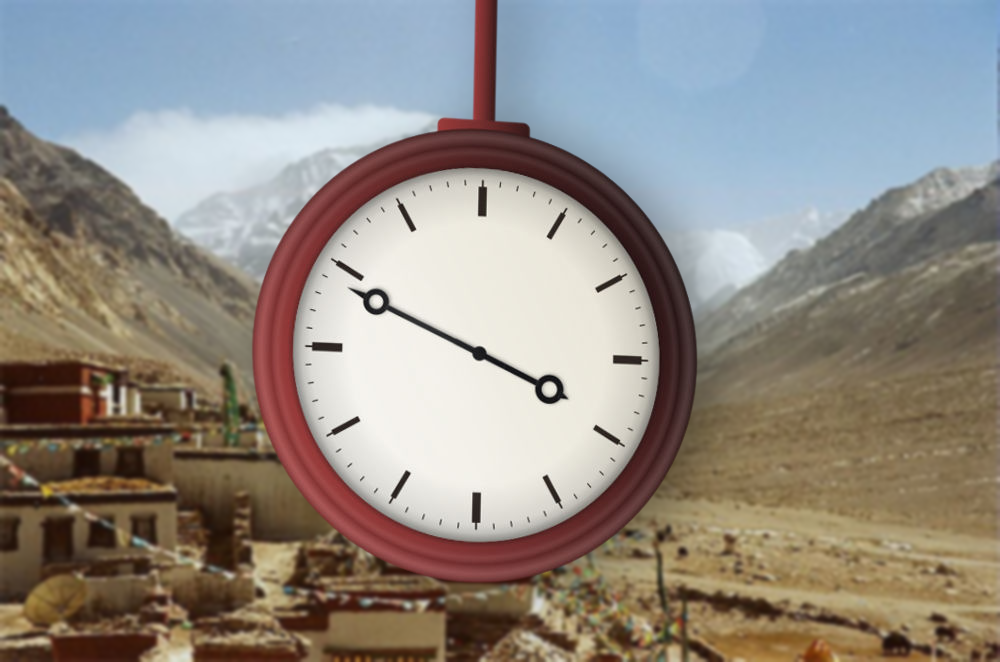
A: 3 h 49 min
